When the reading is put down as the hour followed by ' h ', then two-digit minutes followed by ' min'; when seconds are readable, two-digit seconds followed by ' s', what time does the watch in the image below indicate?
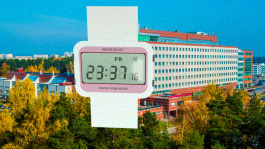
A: 23 h 37 min 16 s
